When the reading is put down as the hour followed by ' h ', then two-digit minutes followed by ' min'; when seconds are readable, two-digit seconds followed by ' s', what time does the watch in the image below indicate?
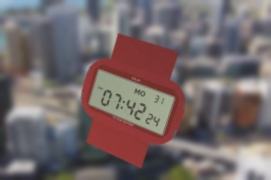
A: 7 h 42 min 24 s
